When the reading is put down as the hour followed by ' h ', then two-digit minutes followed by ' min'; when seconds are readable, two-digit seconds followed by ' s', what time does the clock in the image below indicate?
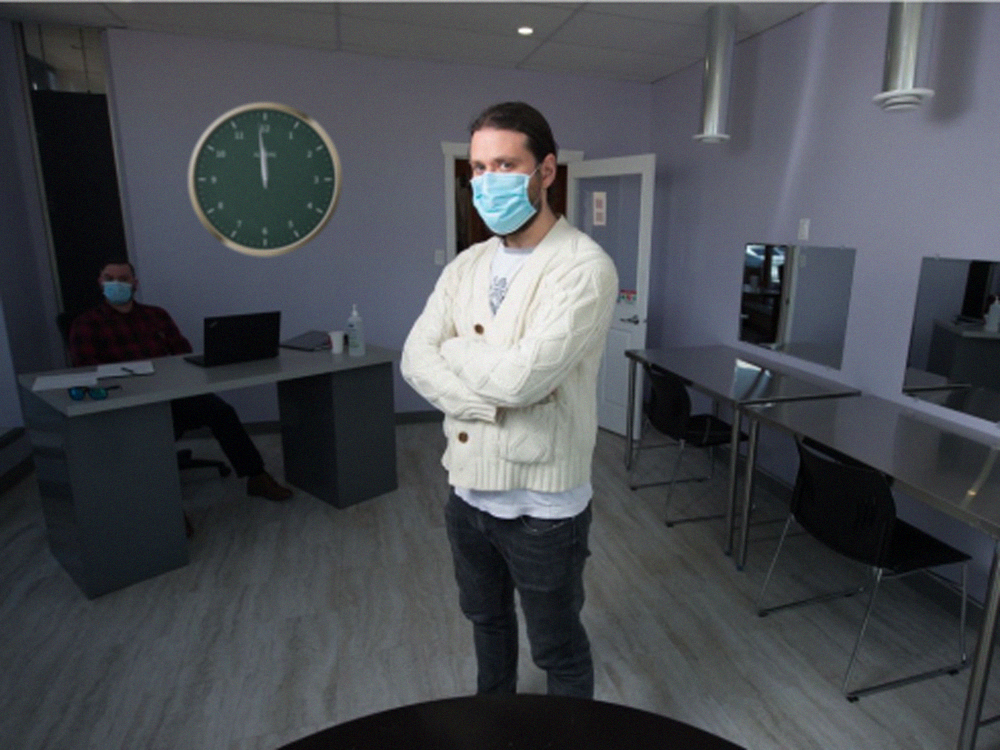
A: 11 h 59 min
